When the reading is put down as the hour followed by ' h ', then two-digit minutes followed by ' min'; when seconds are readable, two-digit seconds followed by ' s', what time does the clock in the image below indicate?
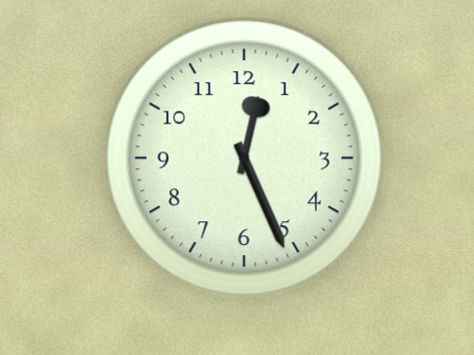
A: 12 h 26 min
